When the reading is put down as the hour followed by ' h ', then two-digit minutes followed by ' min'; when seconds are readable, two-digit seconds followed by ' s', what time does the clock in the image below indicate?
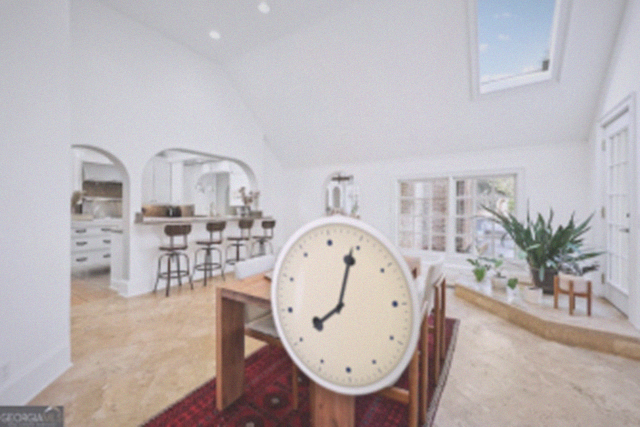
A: 8 h 04 min
